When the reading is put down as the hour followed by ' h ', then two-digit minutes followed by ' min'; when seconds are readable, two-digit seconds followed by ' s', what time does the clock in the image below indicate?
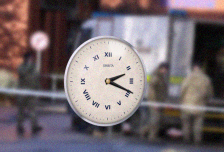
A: 2 h 19 min
